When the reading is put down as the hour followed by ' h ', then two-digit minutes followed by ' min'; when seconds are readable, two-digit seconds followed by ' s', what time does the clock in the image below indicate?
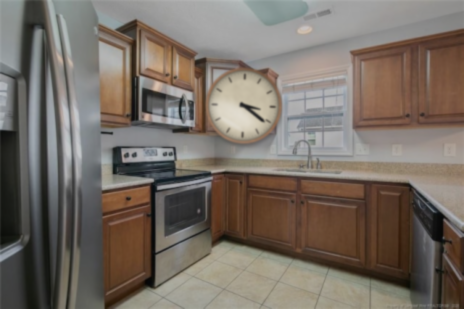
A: 3 h 21 min
